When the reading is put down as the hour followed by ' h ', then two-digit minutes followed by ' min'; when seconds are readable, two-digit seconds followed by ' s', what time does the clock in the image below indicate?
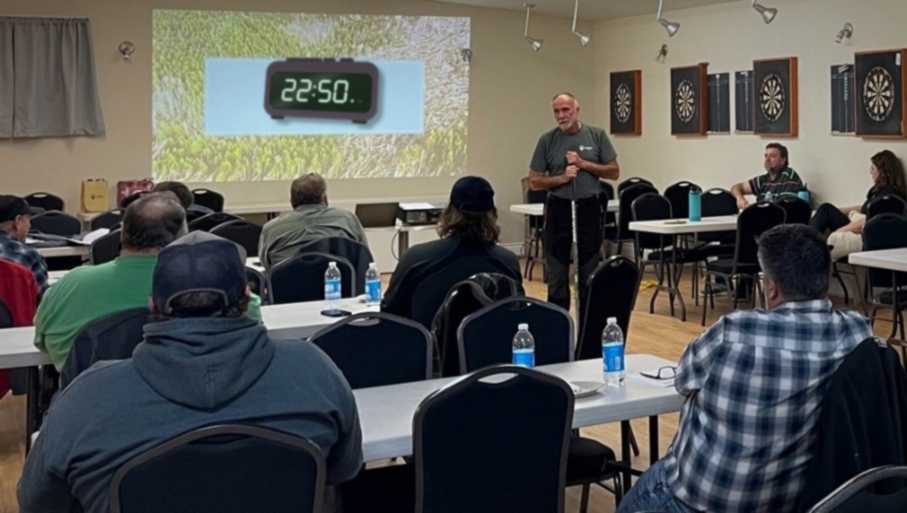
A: 22 h 50 min
